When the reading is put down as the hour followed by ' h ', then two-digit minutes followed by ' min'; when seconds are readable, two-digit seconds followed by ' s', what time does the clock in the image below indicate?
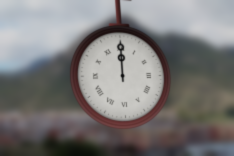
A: 12 h 00 min
